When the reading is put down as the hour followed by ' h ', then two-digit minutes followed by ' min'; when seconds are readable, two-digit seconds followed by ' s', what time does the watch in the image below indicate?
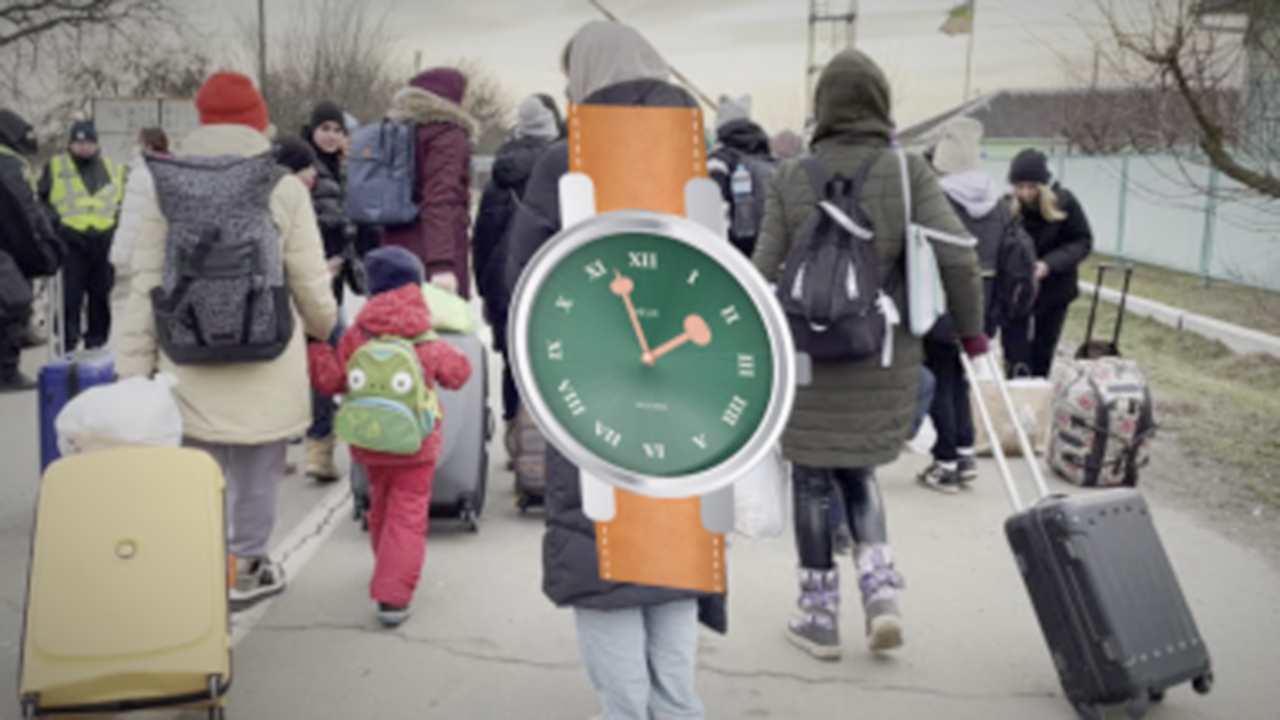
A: 1 h 57 min
